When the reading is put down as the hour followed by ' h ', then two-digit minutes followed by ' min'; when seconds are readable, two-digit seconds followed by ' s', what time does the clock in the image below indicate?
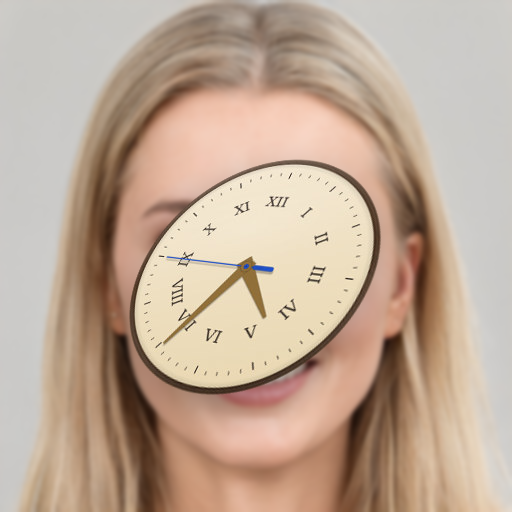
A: 4 h 34 min 45 s
